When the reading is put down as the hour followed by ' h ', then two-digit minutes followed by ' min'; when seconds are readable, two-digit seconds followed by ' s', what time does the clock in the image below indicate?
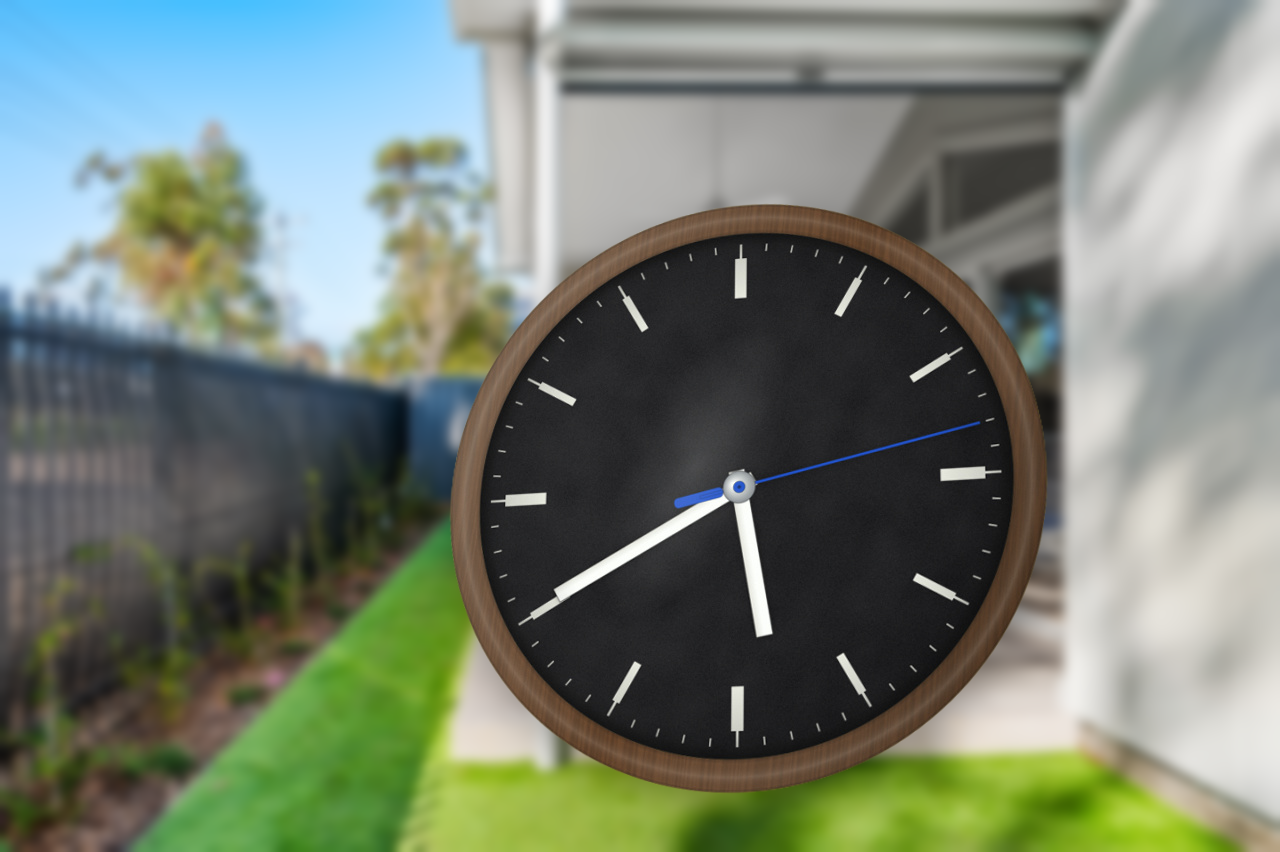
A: 5 h 40 min 13 s
